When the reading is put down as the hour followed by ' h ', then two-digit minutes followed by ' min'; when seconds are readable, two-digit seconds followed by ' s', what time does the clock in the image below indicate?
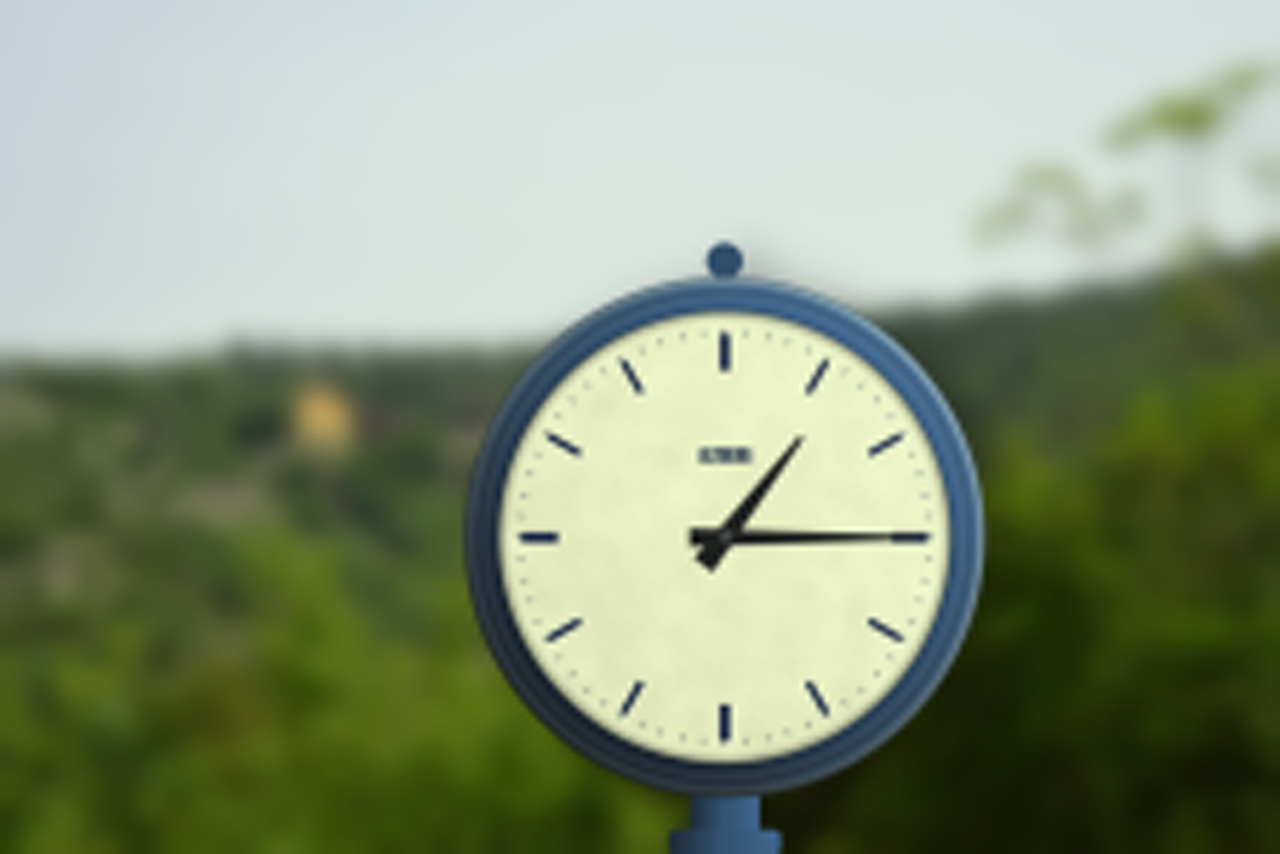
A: 1 h 15 min
